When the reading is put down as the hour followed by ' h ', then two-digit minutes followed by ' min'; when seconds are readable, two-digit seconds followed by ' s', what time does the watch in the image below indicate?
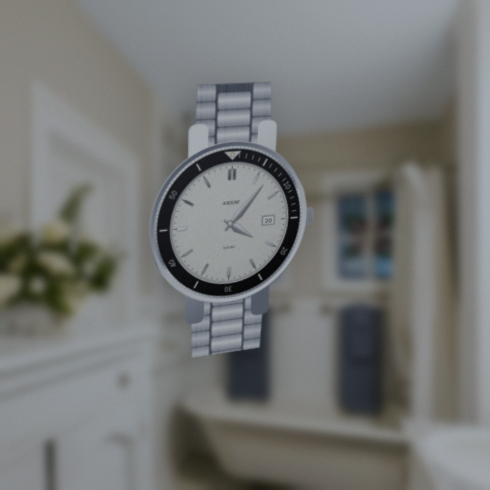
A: 4 h 07 min
